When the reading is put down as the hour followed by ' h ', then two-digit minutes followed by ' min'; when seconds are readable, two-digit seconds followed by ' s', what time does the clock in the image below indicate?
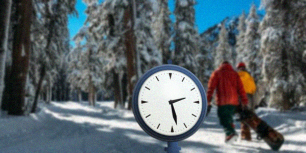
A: 2 h 28 min
